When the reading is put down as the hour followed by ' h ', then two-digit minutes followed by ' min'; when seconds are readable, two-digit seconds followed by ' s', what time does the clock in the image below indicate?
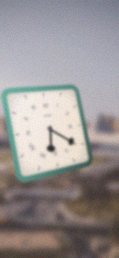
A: 6 h 21 min
